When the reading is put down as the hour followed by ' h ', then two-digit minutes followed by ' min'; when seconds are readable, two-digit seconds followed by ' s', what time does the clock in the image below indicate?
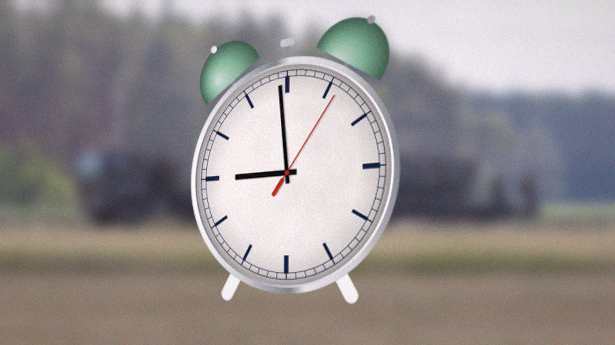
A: 8 h 59 min 06 s
